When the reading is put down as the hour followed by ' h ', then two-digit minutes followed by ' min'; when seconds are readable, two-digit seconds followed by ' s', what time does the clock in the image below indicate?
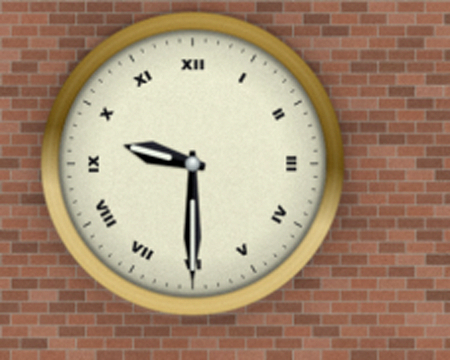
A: 9 h 30 min
